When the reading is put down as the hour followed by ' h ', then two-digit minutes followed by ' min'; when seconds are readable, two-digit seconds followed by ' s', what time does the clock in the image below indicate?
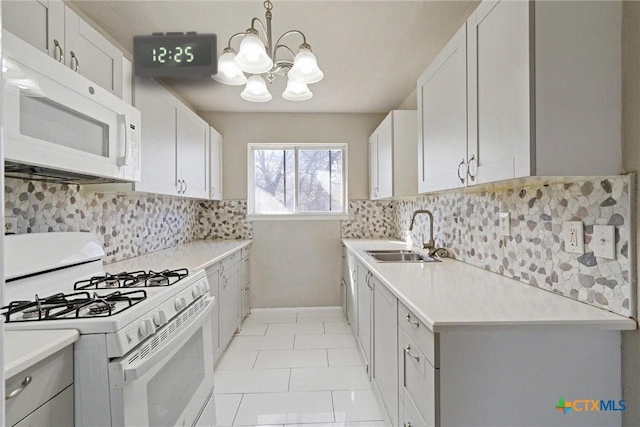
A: 12 h 25 min
